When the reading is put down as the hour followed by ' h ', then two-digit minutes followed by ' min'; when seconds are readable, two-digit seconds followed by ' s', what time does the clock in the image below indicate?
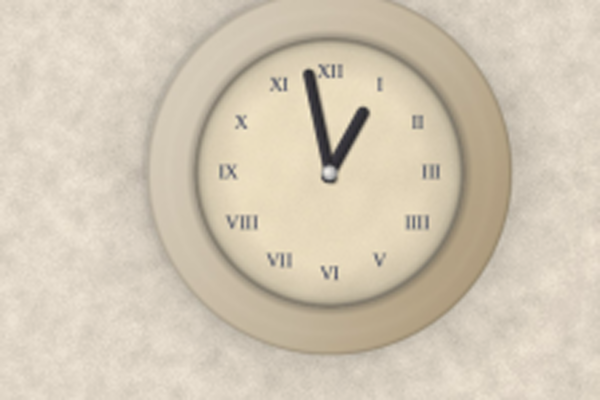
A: 12 h 58 min
